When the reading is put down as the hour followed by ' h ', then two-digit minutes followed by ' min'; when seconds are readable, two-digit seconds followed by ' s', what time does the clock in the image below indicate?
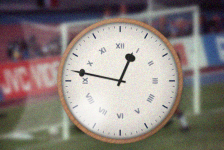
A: 12 h 47 min
